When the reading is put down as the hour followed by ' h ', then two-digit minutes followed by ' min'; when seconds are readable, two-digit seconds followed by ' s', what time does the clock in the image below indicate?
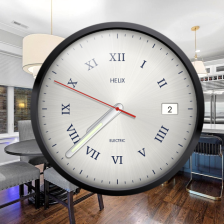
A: 7 h 37 min 49 s
